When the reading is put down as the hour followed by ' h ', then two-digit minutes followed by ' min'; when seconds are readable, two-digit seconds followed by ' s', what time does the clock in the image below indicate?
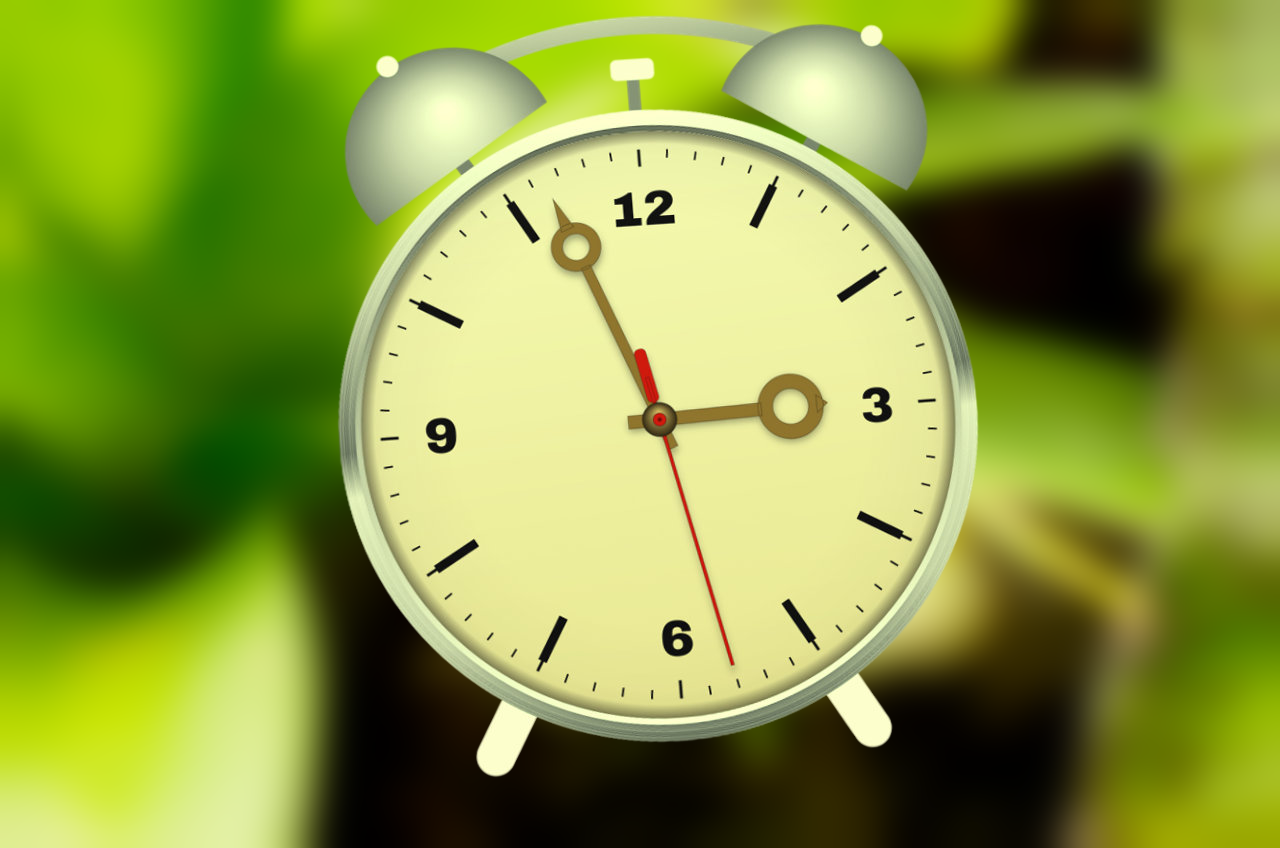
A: 2 h 56 min 28 s
